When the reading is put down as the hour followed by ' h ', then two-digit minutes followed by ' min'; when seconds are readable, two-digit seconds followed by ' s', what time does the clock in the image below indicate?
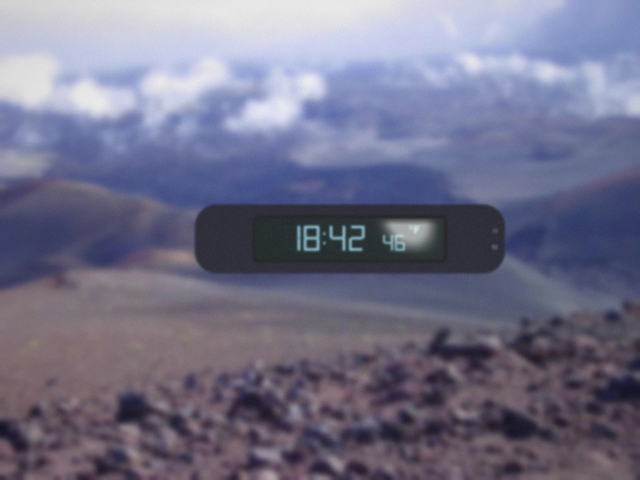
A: 18 h 42 min
